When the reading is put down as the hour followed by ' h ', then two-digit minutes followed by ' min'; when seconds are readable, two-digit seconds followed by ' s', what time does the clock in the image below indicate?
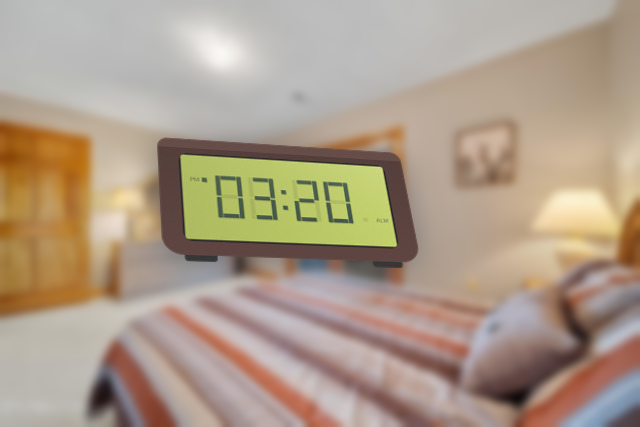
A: 3 h 20 min
